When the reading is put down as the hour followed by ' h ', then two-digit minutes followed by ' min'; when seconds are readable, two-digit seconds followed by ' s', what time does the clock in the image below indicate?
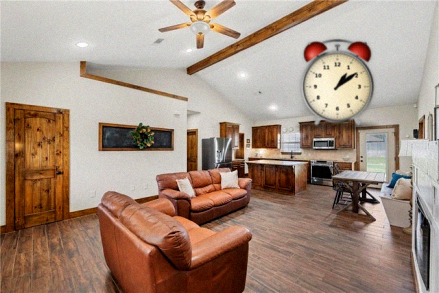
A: 1 h 09 min
